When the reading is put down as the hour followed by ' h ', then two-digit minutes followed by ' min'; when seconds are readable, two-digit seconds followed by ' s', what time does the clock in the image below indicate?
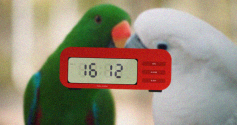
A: 16 h 12 min
